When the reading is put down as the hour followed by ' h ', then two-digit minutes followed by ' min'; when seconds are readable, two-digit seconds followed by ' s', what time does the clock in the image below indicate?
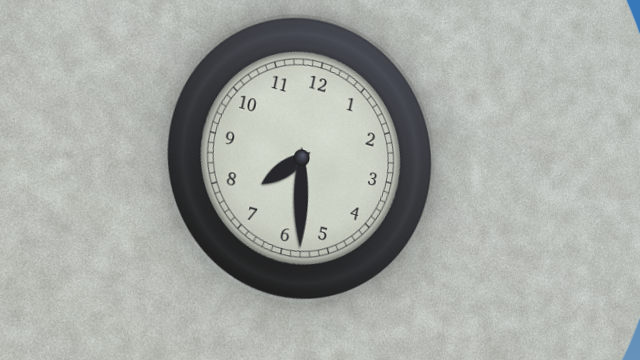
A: 7 h 28 min
